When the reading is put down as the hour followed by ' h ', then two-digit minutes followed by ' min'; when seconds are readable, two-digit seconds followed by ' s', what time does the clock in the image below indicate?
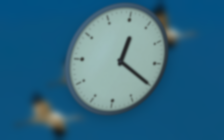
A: 12 h 20 min
